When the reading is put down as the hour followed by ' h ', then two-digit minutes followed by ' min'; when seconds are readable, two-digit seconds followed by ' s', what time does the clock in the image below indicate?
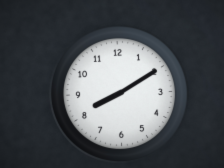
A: 8 h 10 min
